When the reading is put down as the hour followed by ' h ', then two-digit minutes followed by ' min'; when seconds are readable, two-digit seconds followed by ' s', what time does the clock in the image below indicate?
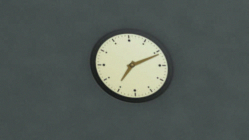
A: 7 h 11 min
